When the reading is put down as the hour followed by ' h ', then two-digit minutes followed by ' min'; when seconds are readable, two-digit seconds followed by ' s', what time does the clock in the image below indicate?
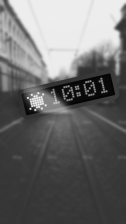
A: 10 h 01 min
